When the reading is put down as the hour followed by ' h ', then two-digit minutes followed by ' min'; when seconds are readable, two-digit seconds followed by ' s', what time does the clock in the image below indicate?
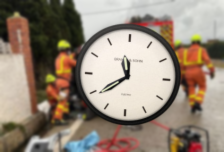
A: 11 h 39 min
